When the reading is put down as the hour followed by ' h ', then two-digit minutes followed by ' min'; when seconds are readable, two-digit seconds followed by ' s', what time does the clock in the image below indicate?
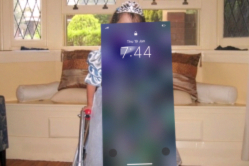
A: 7 h 44 min
